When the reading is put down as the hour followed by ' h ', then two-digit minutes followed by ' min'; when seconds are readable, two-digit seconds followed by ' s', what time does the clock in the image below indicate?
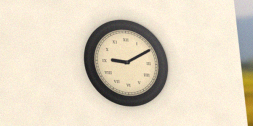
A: 9 h 10 min
